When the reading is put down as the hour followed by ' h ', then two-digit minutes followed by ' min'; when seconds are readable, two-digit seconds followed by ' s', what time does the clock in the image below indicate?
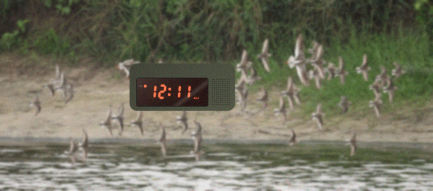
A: 12 h 11 min
